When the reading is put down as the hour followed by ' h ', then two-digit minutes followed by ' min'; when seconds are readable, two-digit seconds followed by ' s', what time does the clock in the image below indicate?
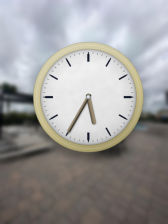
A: 5 h 35 min
